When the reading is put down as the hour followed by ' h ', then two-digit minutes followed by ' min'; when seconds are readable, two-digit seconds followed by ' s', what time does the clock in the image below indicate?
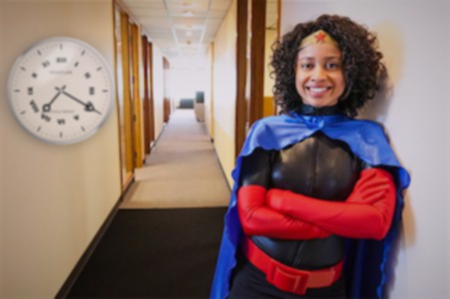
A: 7 h 20 min
